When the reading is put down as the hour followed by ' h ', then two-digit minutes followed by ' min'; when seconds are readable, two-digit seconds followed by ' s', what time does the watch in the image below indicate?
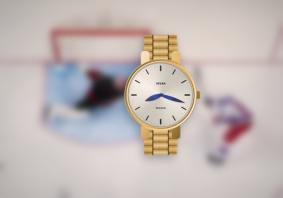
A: 8 h 18 min
